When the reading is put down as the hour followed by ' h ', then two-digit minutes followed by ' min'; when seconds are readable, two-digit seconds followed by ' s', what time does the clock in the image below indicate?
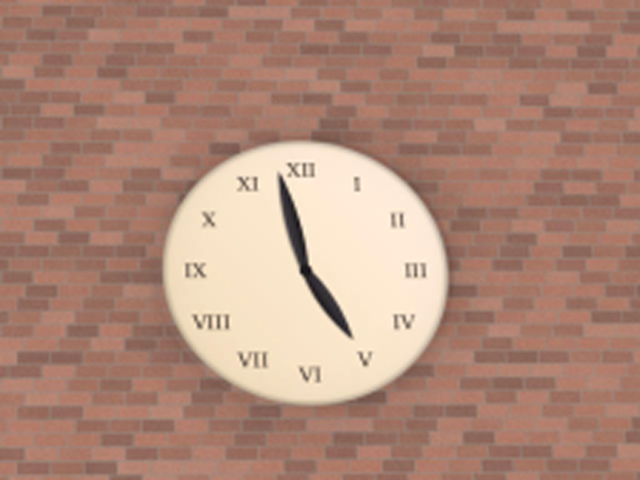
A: 4 h 58 min
